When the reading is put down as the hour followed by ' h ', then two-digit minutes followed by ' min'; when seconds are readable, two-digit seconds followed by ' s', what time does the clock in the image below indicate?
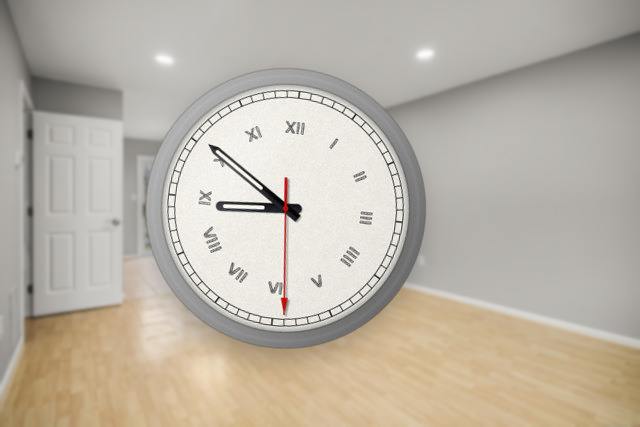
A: 8 h 50 min 29 s
